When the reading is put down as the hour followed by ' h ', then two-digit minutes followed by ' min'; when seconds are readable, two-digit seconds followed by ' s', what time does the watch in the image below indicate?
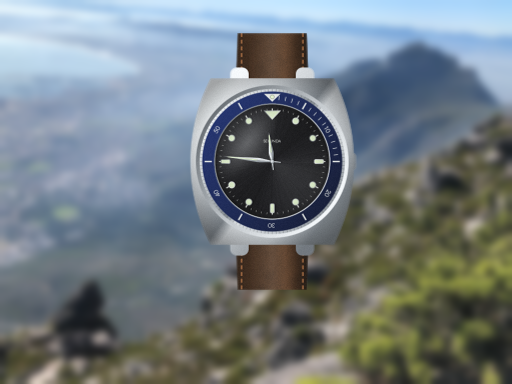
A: 11 h 46 min
